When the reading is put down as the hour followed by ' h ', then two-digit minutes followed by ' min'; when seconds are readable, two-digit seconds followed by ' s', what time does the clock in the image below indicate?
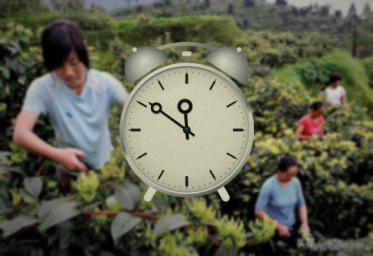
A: 11 h 51 min
